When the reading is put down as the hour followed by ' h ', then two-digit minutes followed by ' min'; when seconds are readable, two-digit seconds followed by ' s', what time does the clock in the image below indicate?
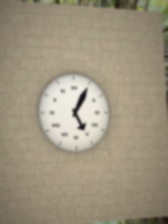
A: 5 h 05 min
